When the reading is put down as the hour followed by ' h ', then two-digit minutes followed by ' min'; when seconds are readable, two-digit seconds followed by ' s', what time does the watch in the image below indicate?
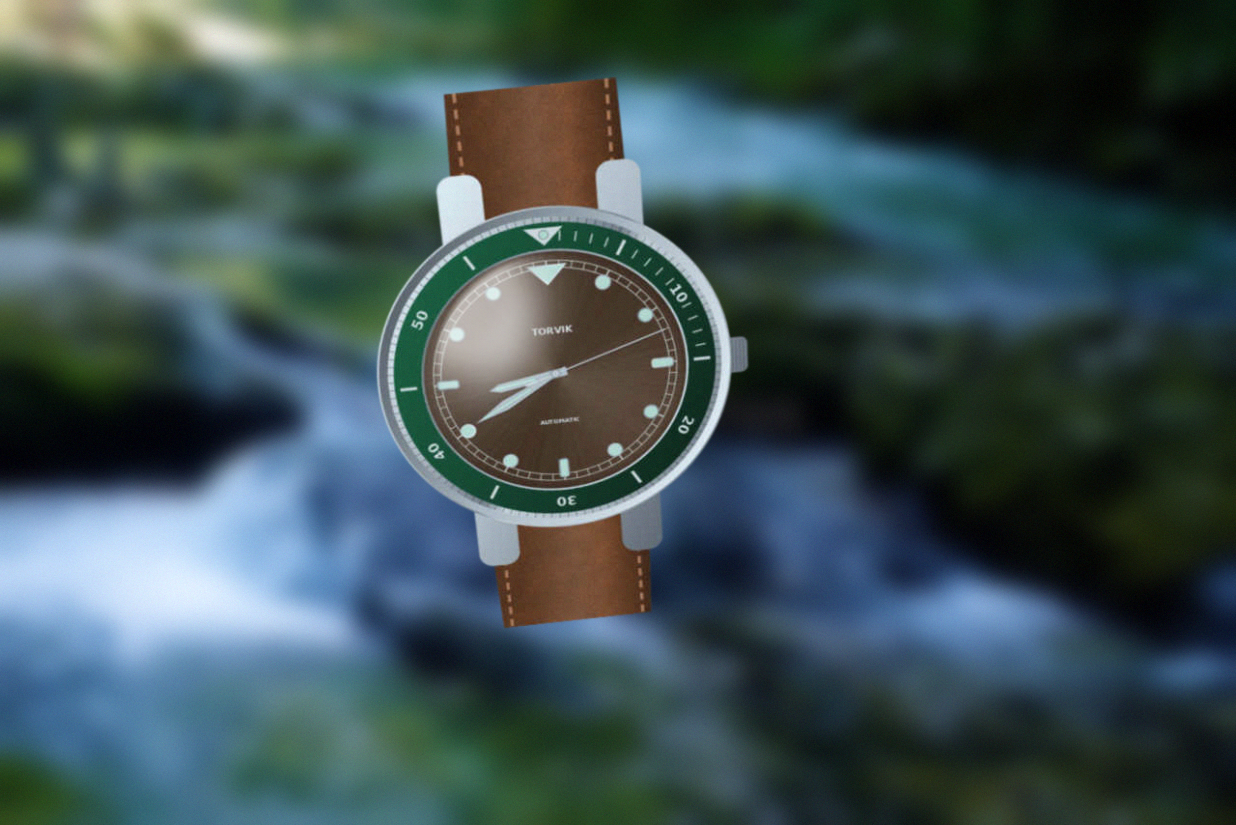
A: 8 h 40 min 12 s
